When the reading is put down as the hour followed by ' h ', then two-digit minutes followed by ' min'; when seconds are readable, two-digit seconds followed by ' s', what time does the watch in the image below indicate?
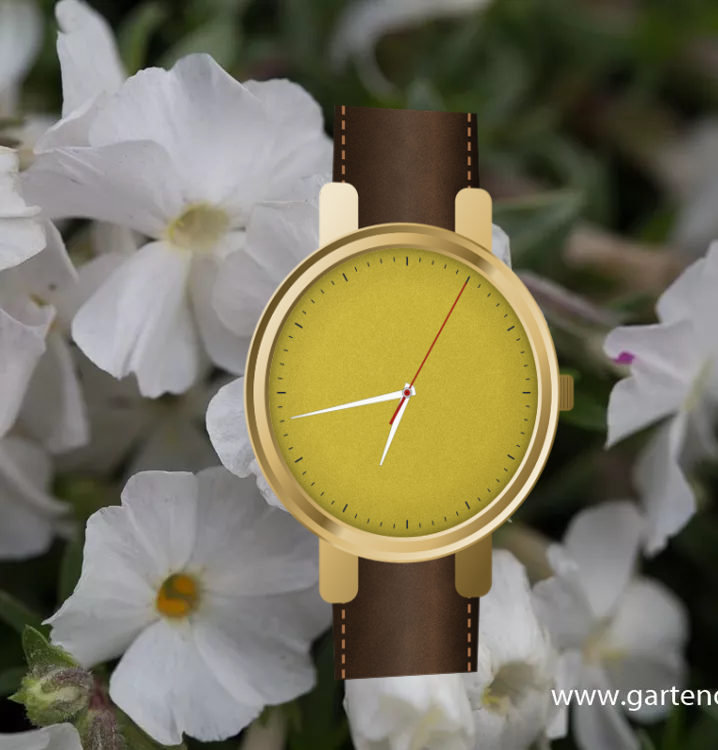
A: 6 h 43 min 05 s
